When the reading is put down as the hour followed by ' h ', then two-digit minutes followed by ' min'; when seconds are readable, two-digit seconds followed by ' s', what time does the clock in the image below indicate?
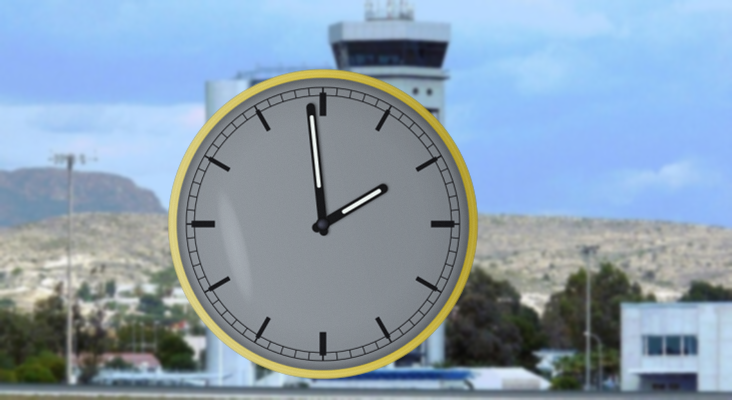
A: 1 h 59 min
